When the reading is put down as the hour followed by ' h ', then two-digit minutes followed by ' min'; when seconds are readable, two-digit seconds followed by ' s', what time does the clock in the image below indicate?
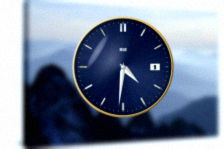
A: 4 h 31 min
